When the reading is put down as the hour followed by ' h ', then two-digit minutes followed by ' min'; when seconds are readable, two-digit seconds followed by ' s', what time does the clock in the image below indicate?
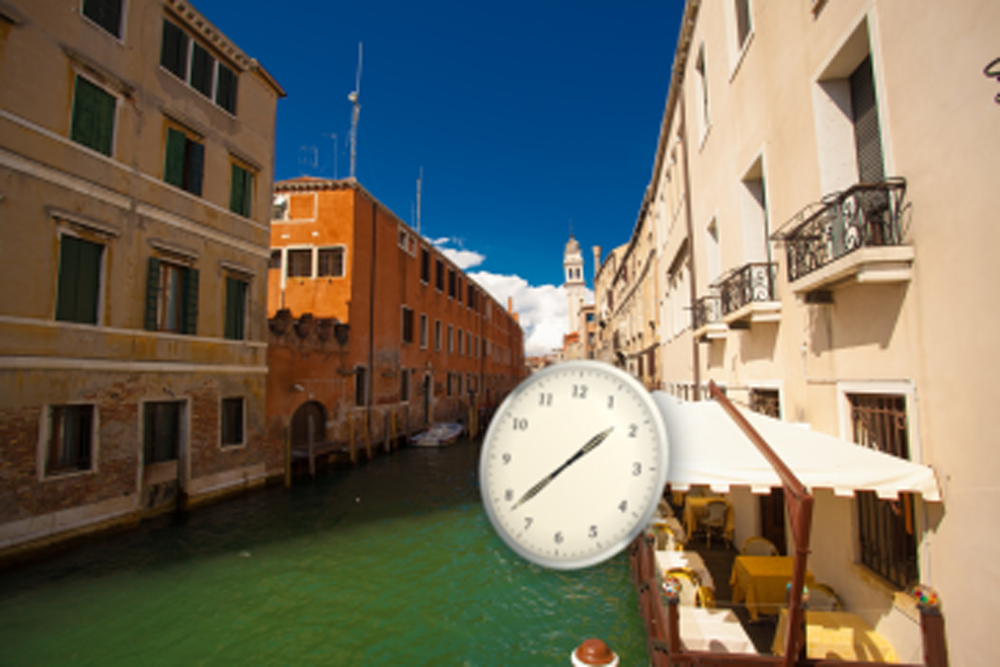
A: 1 h 38 min
